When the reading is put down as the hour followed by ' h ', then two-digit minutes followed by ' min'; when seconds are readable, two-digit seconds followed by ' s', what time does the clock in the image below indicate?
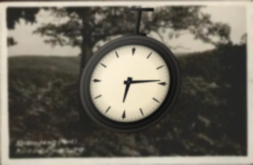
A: 6 h 14 min
